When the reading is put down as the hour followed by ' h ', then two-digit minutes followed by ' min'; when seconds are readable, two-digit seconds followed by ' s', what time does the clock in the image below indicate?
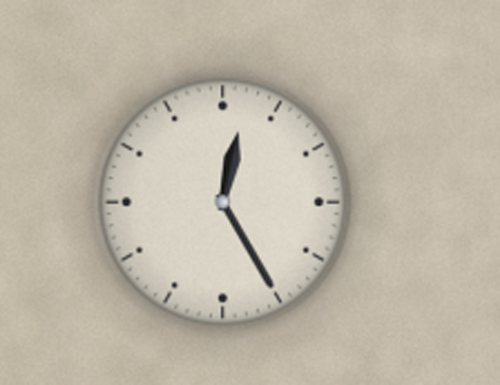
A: 12 h 25 min
